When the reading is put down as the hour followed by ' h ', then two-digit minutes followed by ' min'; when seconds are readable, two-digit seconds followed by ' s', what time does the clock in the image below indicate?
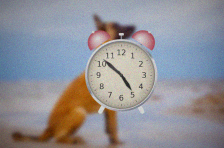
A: 4 h 52 min
